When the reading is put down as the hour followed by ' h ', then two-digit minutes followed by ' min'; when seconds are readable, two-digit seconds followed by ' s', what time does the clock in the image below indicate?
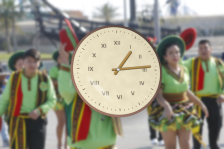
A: 1 h 14 min
